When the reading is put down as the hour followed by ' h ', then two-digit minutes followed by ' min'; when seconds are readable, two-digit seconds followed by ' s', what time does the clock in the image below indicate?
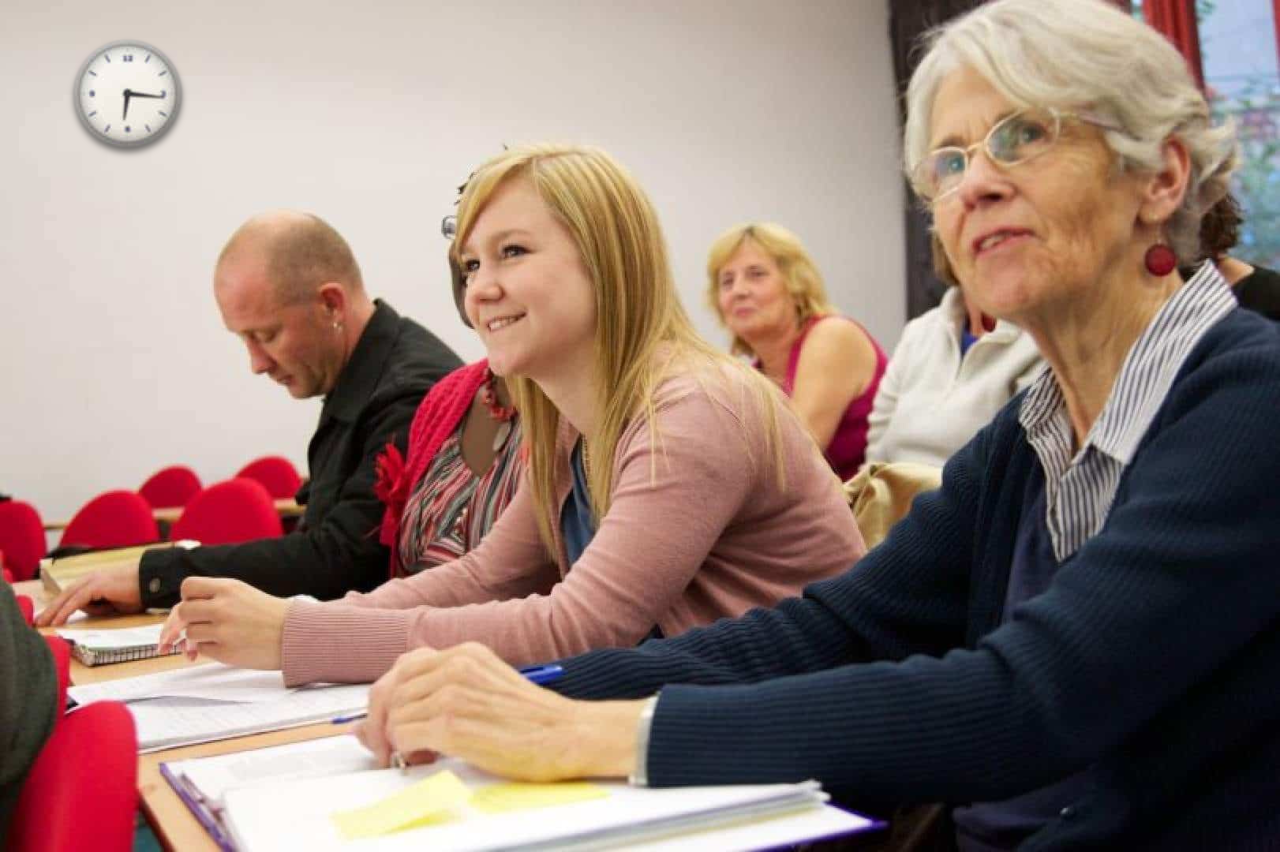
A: 6 h 16 min
